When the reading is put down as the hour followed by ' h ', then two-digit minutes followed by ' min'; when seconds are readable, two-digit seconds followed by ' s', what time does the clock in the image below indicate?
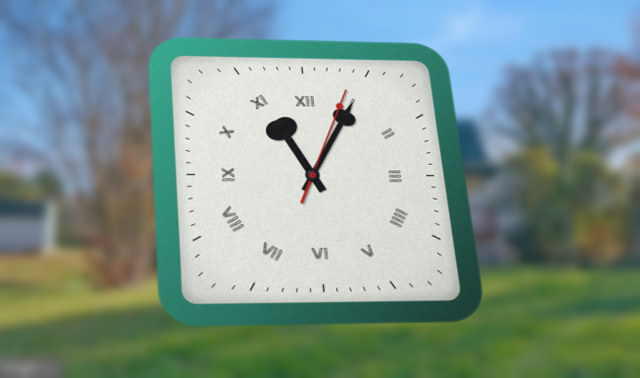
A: 11 h 05 min 04 s
